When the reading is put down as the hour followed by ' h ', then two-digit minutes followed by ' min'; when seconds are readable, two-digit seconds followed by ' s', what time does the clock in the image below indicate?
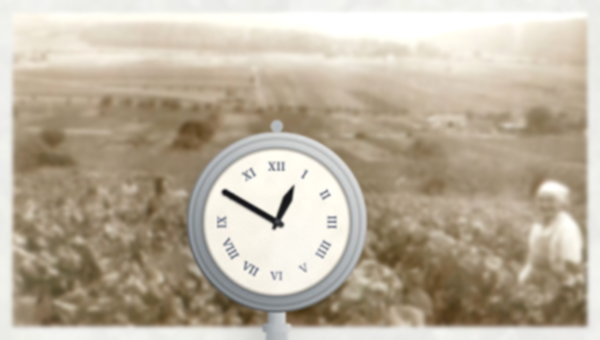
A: 12 h 50 min
